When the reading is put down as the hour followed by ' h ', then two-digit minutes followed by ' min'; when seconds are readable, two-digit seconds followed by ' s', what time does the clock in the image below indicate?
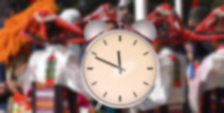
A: 11 h 49 min
